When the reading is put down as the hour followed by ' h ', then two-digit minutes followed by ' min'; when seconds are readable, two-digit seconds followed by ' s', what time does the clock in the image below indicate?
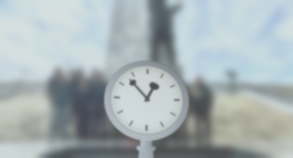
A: 12 h 53 min
